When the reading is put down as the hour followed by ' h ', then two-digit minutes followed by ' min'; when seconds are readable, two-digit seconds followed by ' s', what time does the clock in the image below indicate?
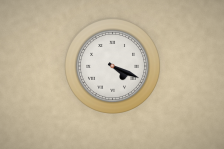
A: 4 h 19 min
